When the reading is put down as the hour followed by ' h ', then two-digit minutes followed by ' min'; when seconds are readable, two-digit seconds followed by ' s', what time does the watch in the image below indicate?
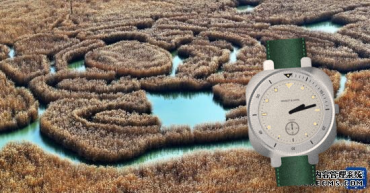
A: 2 h 13 min
